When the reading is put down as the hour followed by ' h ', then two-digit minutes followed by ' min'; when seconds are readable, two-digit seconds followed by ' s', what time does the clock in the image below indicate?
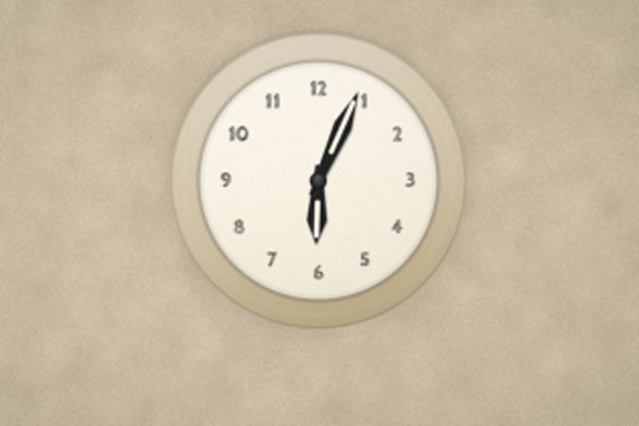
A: 6 h 04 min
